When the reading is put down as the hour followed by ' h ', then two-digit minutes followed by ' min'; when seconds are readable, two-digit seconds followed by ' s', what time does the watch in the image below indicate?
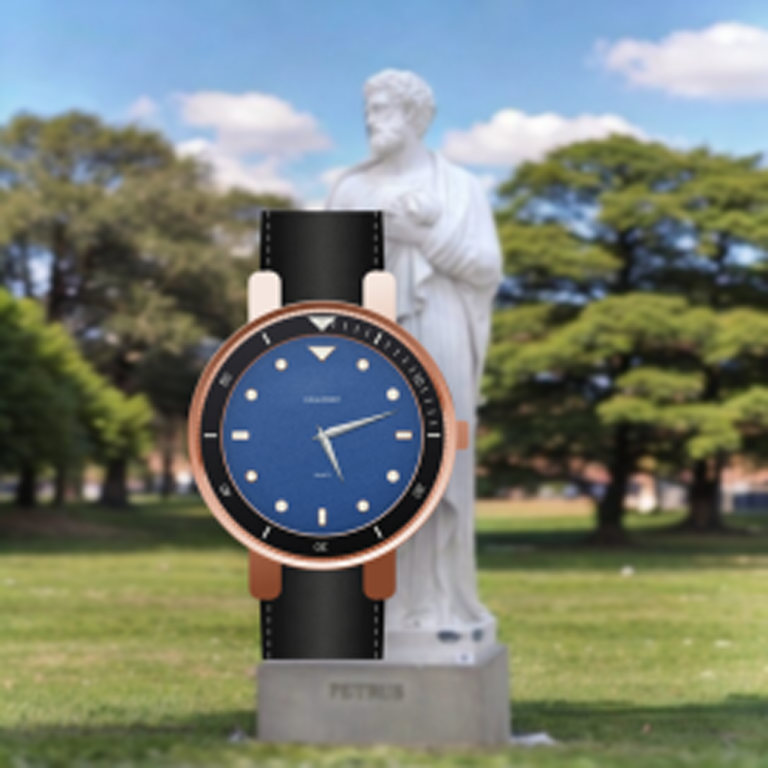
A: 5 h 12 min
